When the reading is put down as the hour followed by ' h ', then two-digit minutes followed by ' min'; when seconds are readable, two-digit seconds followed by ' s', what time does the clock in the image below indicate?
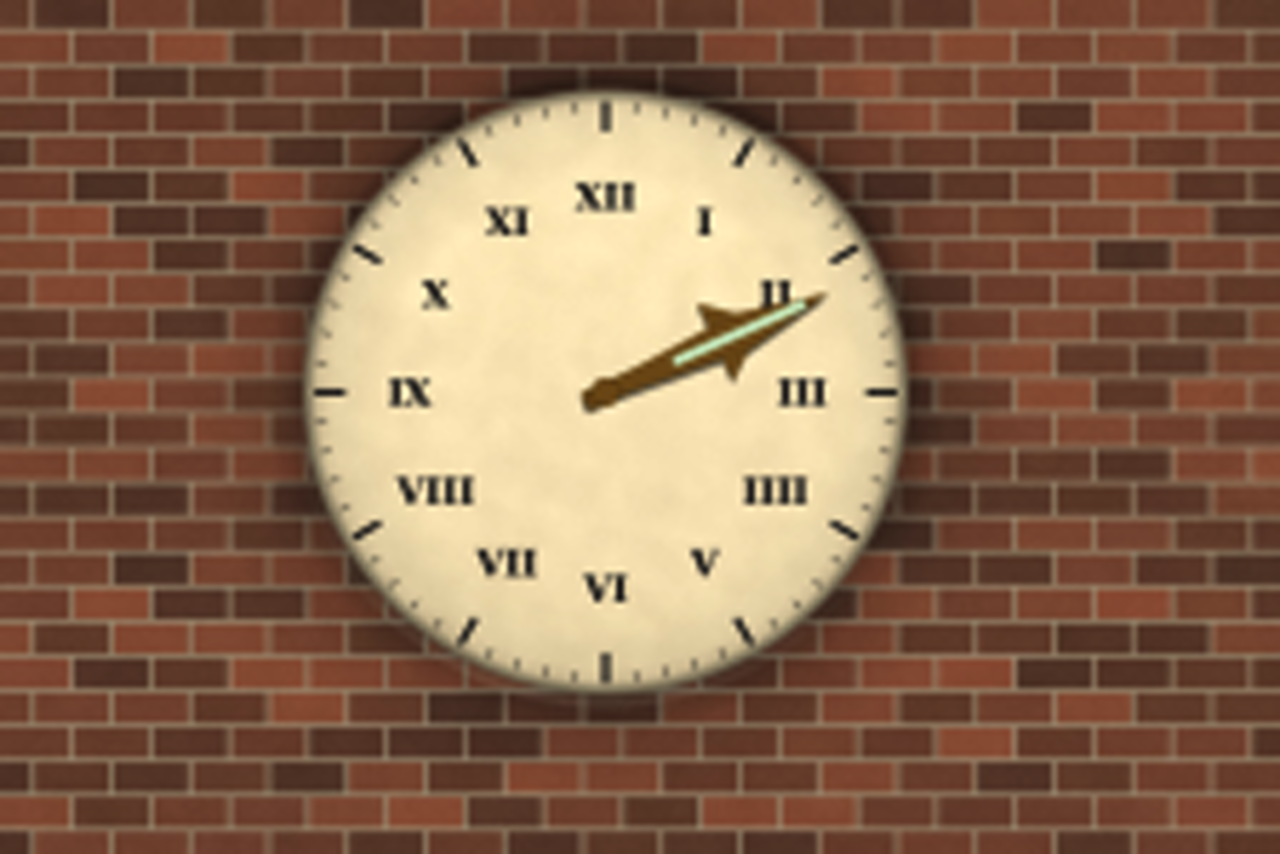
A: 2 h 11 min
